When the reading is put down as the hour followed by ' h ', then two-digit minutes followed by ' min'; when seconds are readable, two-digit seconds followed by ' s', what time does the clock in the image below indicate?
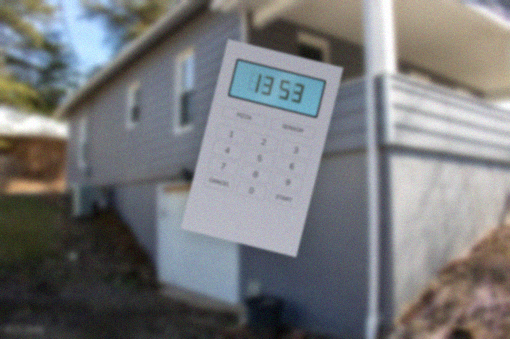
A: 13 h 53 min
